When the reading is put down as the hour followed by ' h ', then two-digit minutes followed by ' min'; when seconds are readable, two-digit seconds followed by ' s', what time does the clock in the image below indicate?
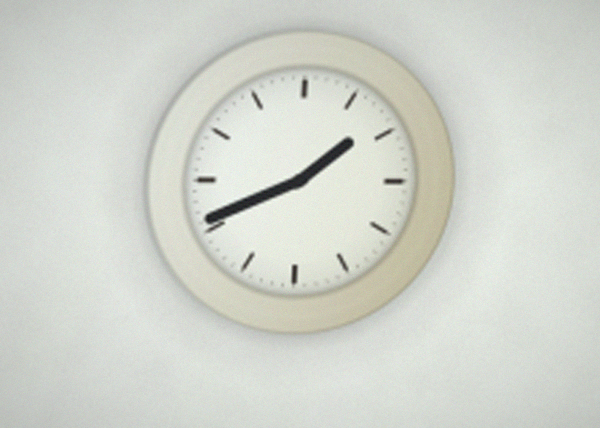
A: 1 h 41 min
